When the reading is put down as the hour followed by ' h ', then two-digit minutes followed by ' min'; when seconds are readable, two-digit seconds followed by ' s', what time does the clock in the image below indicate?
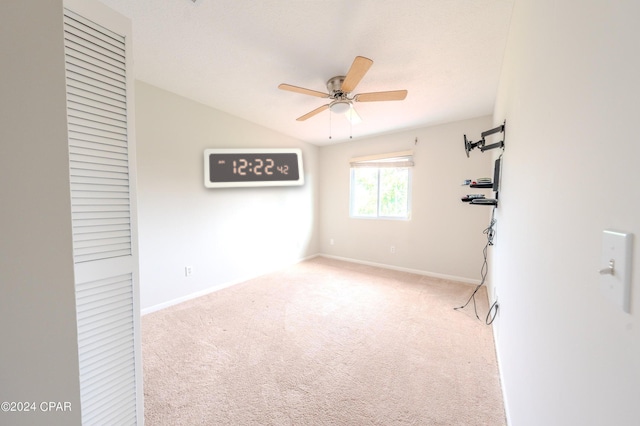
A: 12 h 22 min
